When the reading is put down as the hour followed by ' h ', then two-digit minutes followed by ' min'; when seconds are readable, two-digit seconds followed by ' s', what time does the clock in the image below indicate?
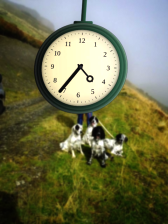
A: 4 h 36 min
